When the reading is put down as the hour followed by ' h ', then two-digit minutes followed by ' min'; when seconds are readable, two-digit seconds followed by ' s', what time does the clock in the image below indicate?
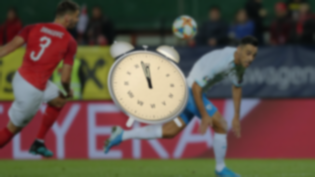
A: 11 h 58 min
